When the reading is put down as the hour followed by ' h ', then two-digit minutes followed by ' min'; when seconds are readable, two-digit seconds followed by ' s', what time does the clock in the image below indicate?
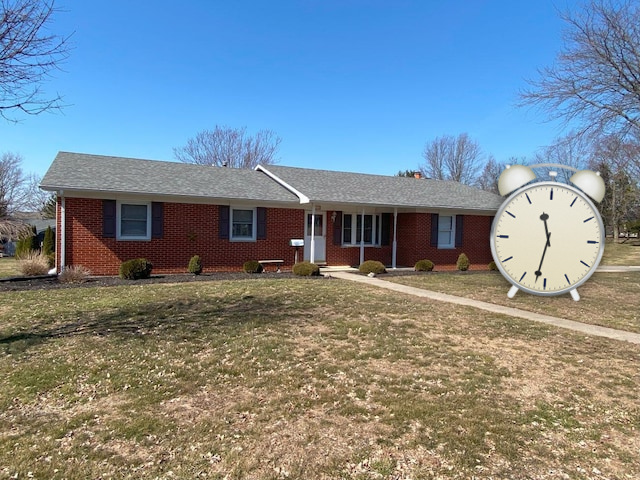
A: 11 h 32 min
